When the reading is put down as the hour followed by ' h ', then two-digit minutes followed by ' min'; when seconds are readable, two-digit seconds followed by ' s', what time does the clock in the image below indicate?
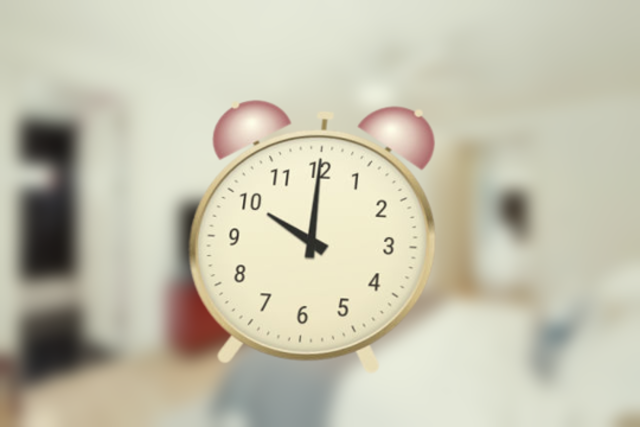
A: 10 h 00 min
